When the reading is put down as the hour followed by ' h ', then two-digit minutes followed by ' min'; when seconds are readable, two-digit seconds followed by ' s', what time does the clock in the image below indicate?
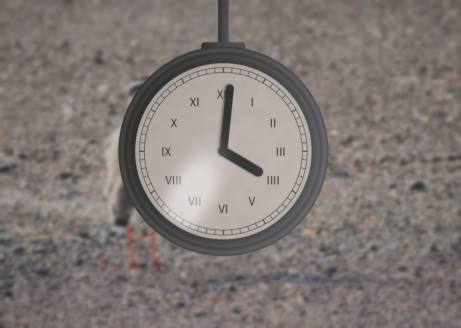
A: 4 h 01 min
